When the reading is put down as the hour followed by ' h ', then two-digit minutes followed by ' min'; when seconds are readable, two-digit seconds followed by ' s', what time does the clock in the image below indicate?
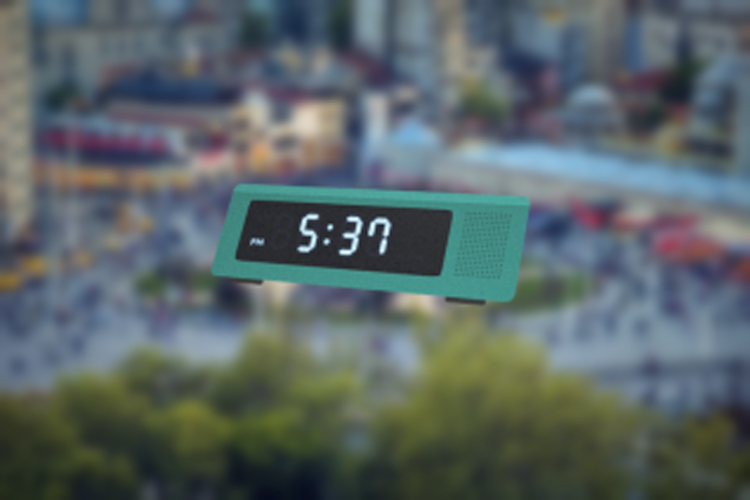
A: 5 h 37 min
